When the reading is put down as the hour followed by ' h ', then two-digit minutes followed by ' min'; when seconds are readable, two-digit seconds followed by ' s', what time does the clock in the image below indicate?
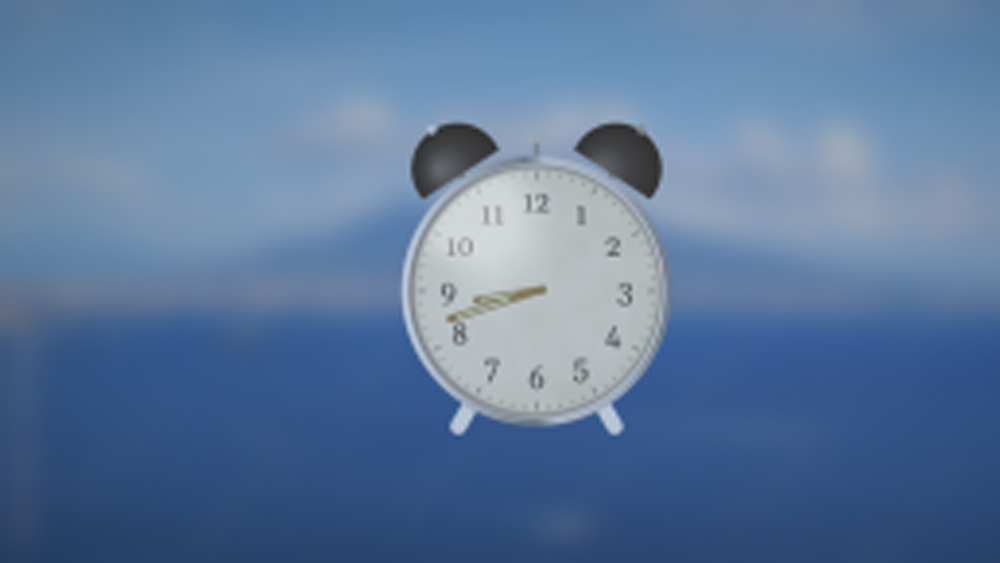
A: 8 h 42 min
